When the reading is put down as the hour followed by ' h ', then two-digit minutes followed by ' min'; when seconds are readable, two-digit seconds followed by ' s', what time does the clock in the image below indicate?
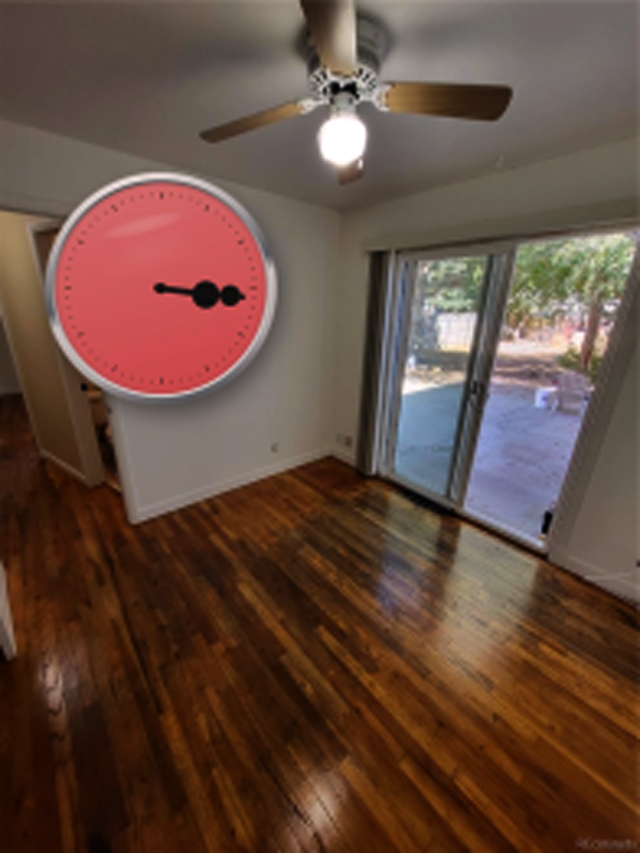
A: 3 h 16 min
